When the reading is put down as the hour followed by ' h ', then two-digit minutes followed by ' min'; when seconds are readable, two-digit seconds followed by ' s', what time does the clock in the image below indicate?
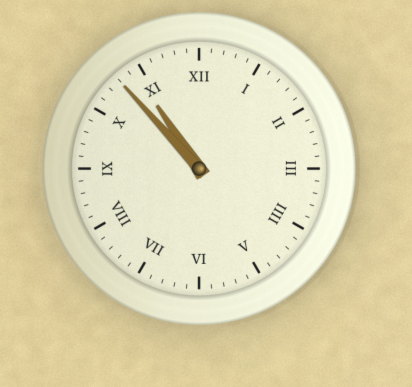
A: 10 h 53 min
